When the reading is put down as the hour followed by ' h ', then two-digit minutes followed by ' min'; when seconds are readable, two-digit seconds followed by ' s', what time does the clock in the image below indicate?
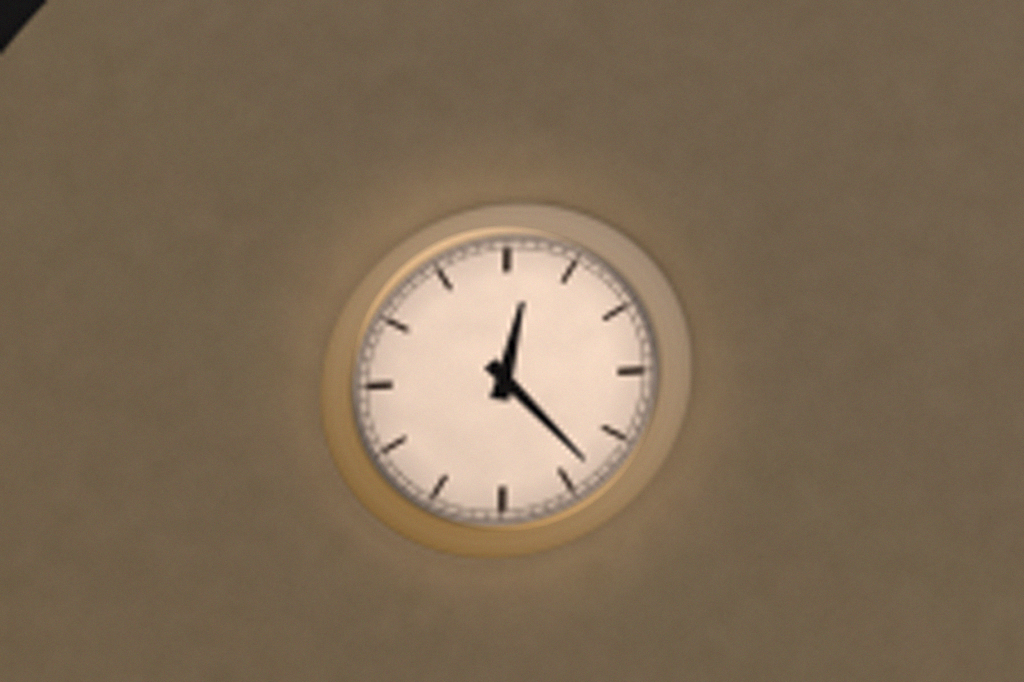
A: 12 h 23 min
